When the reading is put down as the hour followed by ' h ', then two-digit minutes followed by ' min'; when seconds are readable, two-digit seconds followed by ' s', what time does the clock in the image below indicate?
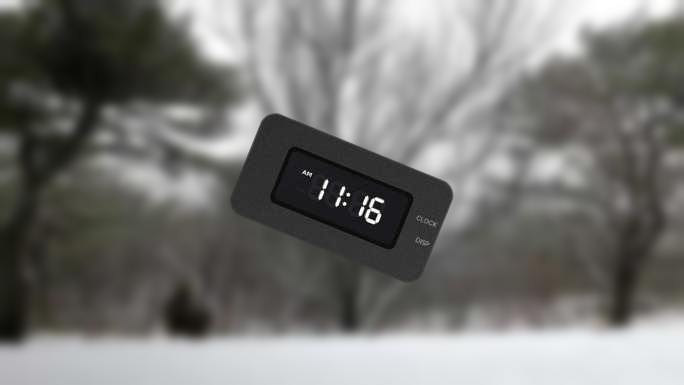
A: 11 h 16 min
